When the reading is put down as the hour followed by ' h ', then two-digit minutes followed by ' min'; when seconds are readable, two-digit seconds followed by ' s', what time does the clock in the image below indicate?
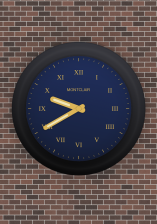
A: 9 h 40 min
